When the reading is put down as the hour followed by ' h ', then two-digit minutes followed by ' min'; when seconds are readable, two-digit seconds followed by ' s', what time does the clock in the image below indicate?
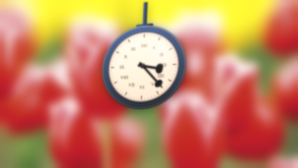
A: 3 h 23 min
